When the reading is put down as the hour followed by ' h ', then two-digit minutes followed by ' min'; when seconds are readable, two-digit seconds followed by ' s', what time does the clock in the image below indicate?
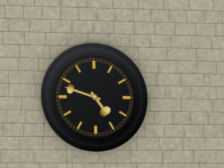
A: 4 h 48 min
